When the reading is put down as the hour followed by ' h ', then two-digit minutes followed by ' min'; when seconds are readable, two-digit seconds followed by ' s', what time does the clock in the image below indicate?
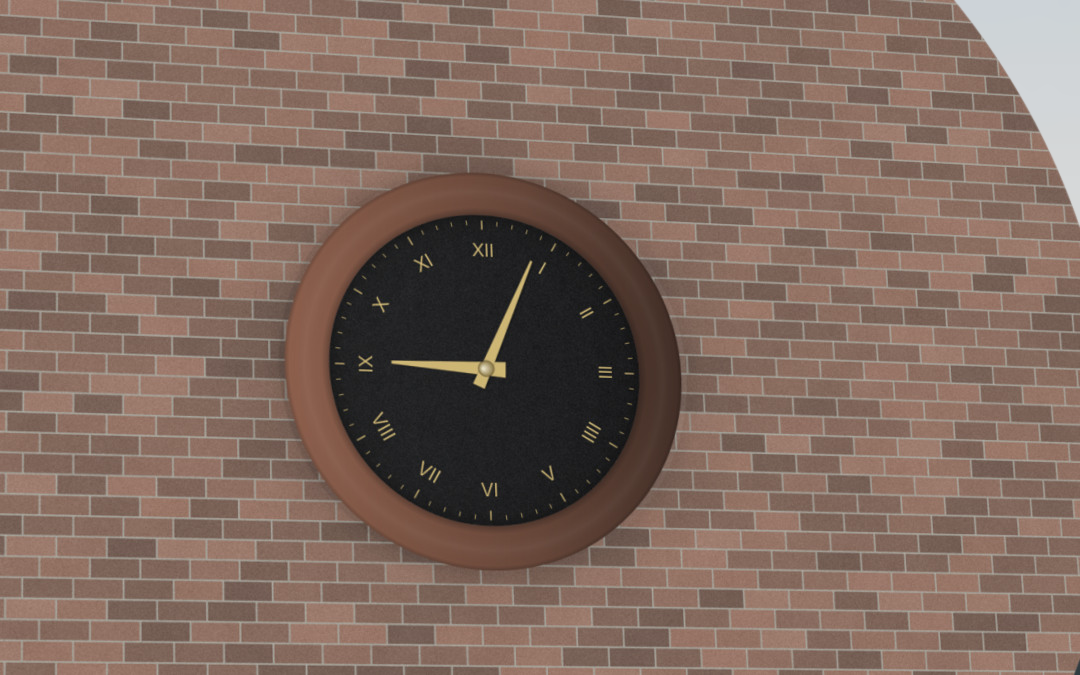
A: 9 h 04 min
